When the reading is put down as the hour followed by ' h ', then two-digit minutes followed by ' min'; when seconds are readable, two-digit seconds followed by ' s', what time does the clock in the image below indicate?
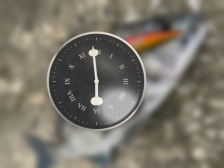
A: 5 h 59 min
